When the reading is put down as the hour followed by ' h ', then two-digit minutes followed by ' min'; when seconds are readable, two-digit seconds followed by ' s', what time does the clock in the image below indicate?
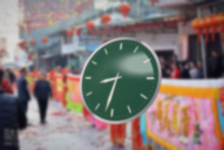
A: 8 h 32 min
